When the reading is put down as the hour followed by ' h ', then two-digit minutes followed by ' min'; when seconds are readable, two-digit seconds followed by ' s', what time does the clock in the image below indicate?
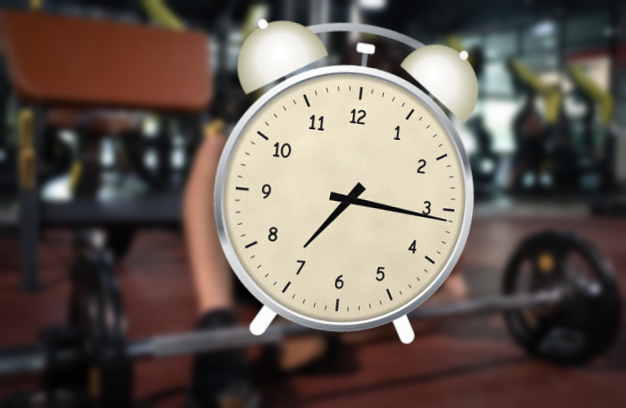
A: 7 h 16 min
